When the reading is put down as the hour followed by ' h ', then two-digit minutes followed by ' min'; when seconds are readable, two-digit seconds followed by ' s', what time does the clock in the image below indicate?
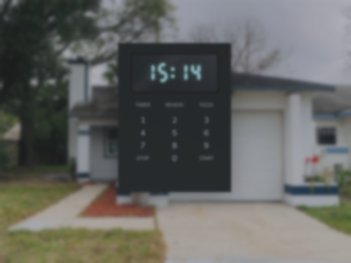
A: 15 h 14 min
